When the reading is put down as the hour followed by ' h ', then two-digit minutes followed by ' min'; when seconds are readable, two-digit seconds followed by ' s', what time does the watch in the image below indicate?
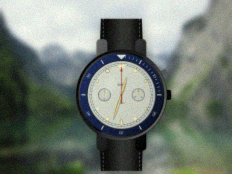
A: 12 h 33 min
